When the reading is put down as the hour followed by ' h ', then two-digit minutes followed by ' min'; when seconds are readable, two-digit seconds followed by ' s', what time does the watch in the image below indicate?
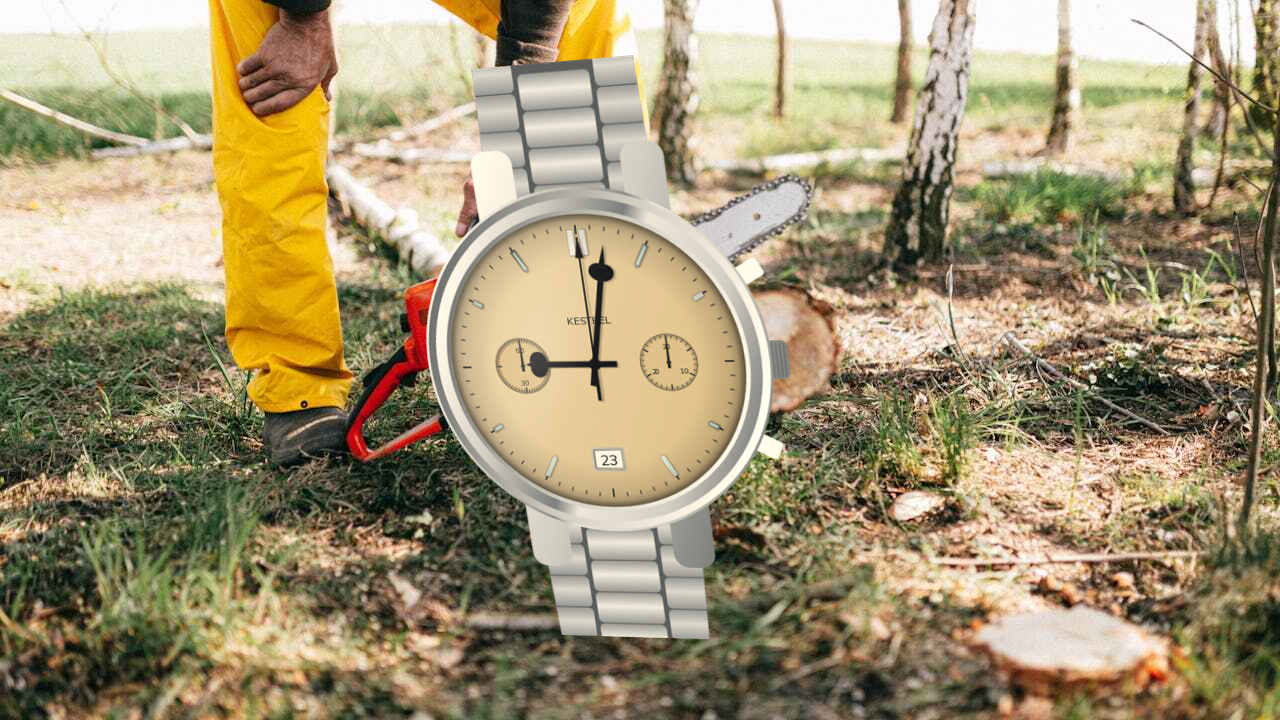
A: 9 h 02 min
